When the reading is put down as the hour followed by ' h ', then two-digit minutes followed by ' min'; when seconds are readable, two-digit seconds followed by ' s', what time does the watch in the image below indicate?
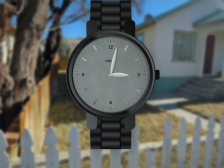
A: 3 h 02 min
